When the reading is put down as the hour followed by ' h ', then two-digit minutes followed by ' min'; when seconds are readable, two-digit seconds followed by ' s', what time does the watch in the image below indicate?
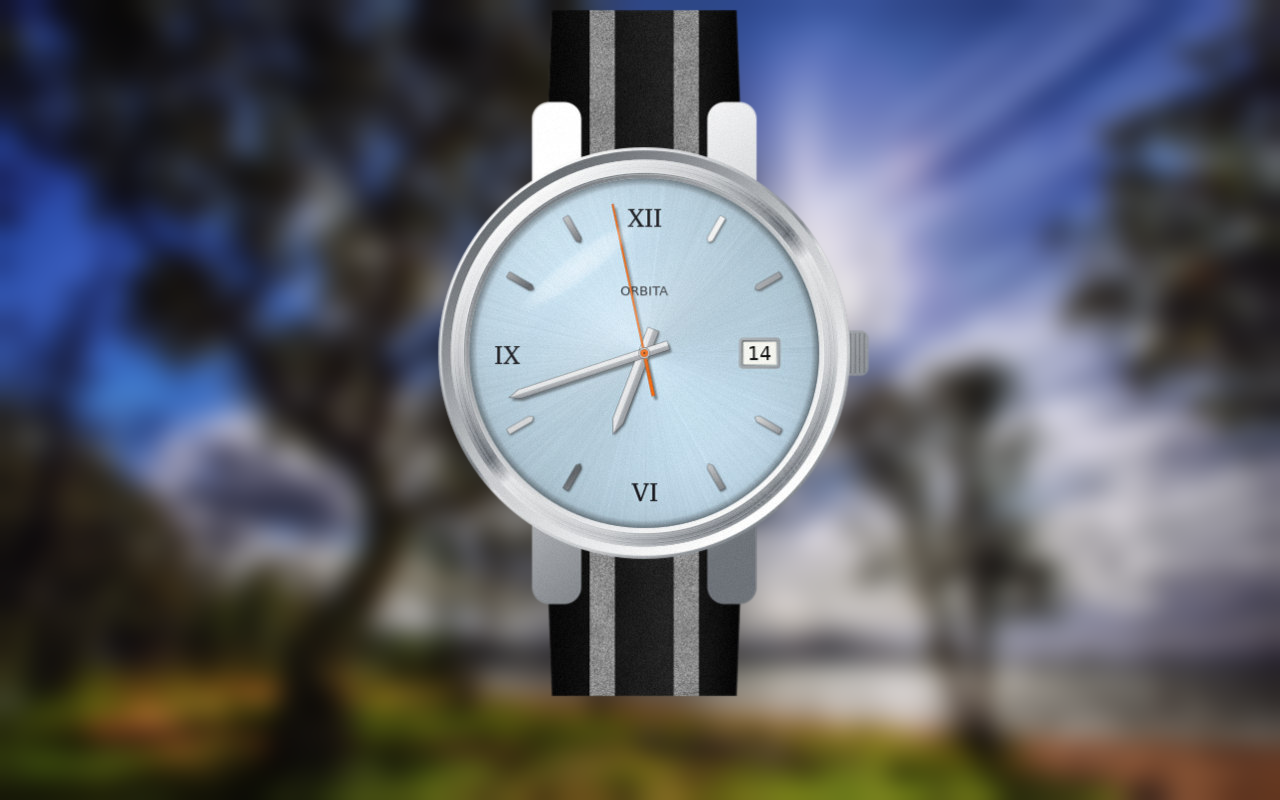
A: 6 h 41 min 58 s
